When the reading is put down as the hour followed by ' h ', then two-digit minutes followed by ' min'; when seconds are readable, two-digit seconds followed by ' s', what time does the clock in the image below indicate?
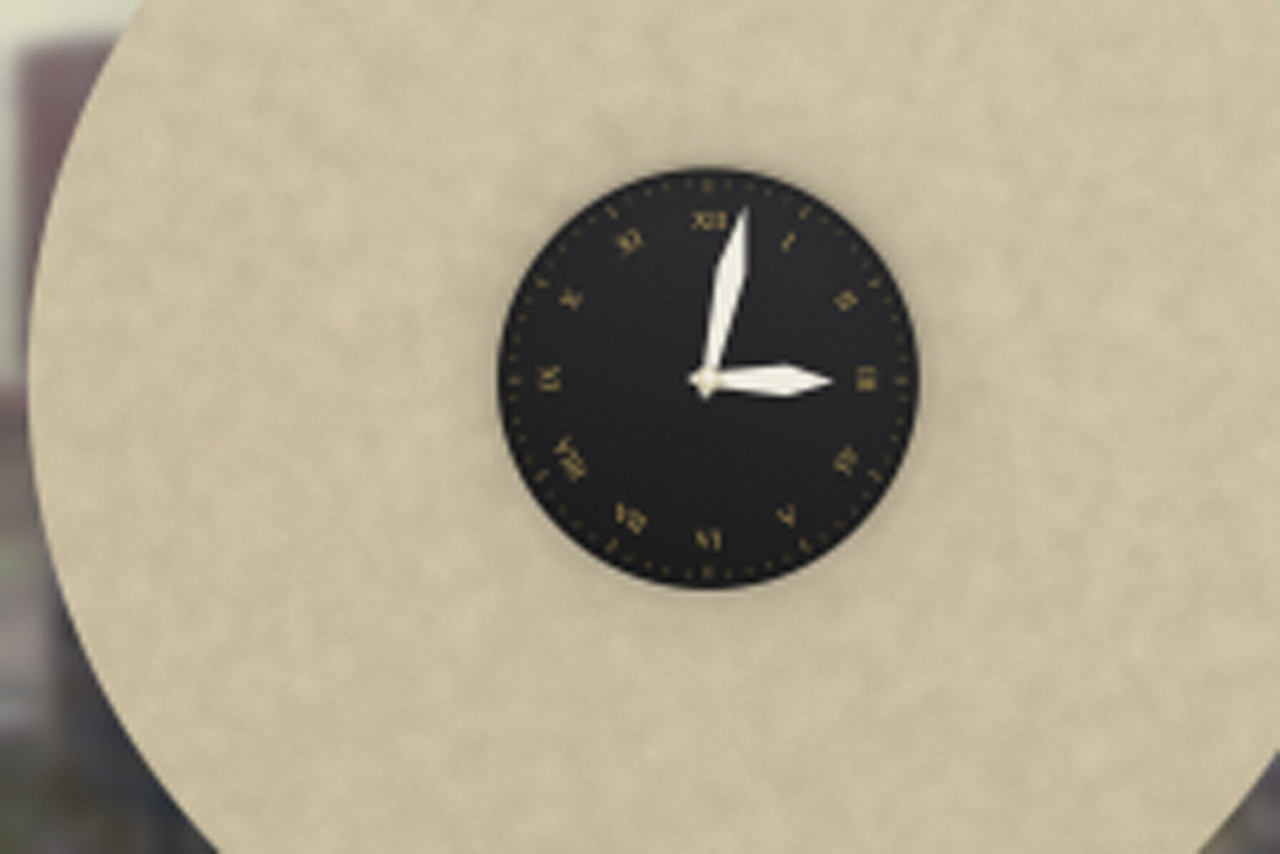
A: 3 h 02 min
